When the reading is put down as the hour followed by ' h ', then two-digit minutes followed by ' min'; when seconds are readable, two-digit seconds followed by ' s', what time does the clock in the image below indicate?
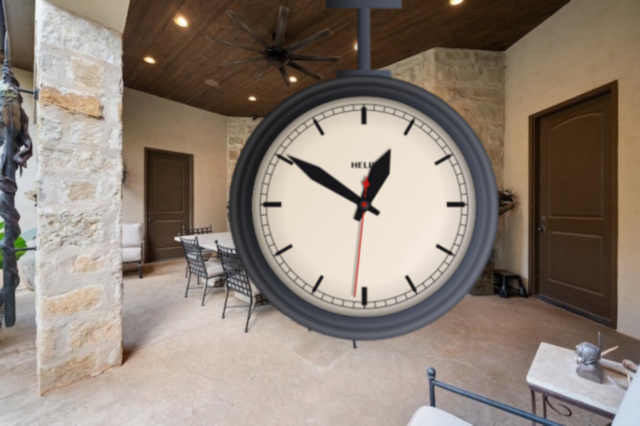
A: 12 h 50 min 31 s
